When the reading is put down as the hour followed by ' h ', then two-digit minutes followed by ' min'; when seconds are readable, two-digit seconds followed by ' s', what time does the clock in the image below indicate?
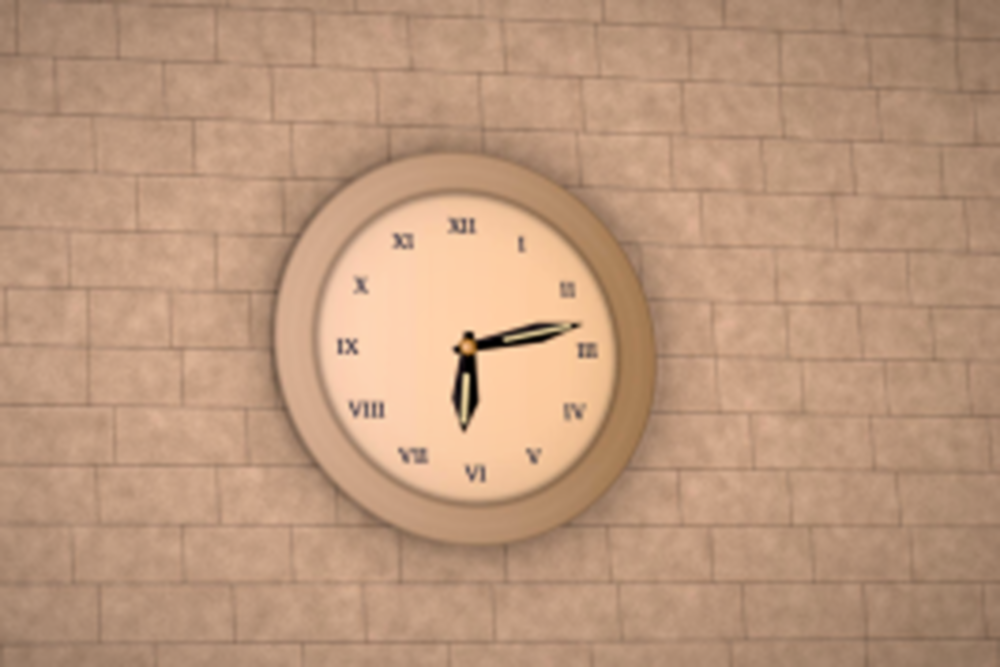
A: 6 h 13 min
